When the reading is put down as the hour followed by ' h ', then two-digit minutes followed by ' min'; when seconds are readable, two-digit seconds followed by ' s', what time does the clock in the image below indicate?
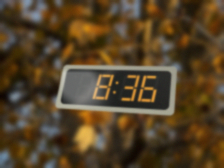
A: 8 h 36 min
